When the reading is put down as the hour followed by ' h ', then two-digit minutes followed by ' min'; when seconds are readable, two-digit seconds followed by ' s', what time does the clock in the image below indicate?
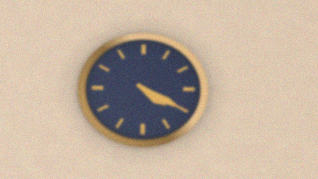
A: 4 h 20 min
